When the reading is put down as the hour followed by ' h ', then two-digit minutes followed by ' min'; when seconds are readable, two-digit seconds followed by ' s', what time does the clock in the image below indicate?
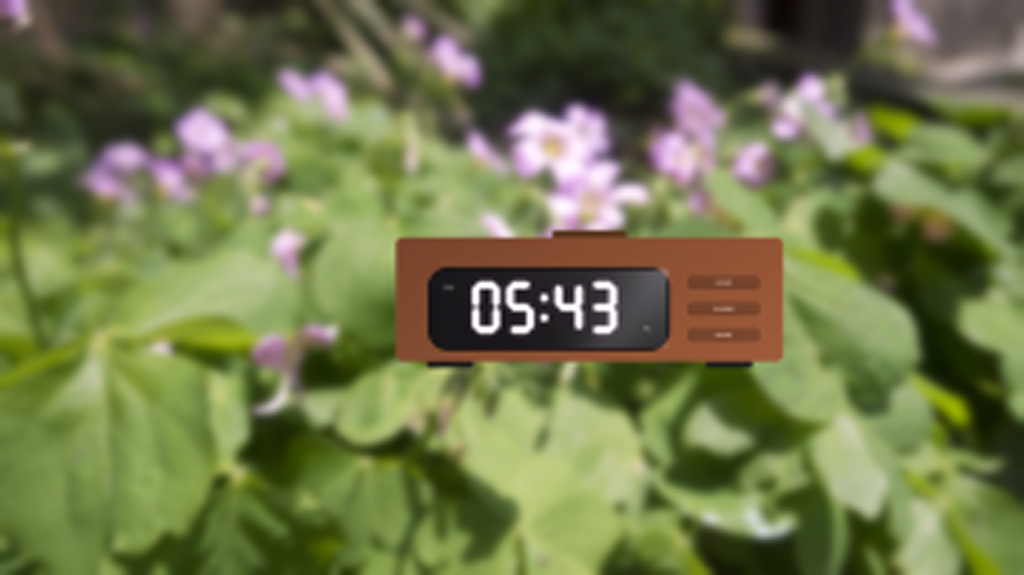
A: 5 h 43 min
